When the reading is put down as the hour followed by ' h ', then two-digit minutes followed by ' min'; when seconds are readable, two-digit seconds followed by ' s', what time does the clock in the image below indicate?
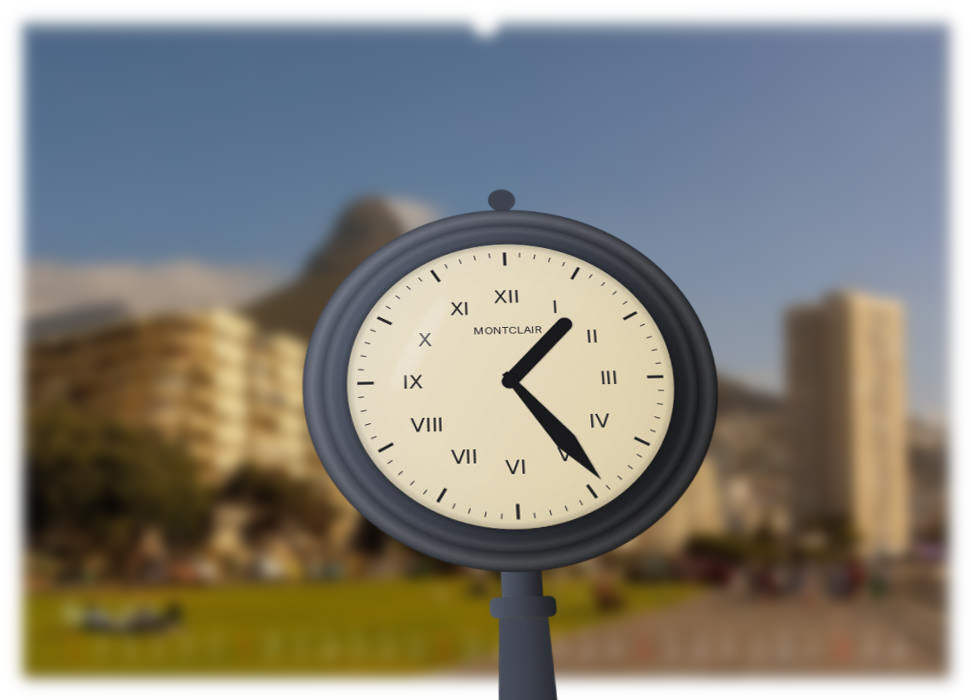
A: 1 h 24 min
